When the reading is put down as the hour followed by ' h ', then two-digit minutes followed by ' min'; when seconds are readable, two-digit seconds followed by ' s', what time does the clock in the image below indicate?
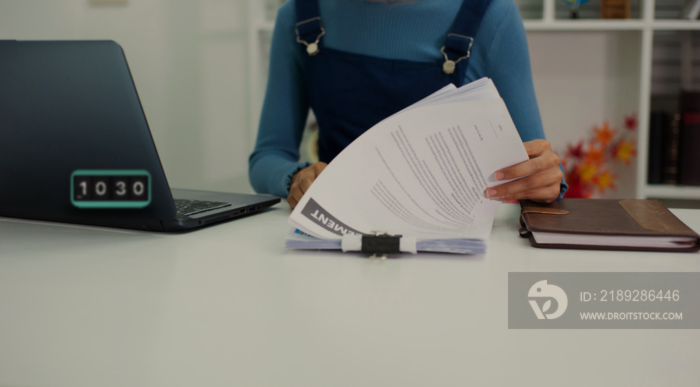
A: 10 h 30 min
